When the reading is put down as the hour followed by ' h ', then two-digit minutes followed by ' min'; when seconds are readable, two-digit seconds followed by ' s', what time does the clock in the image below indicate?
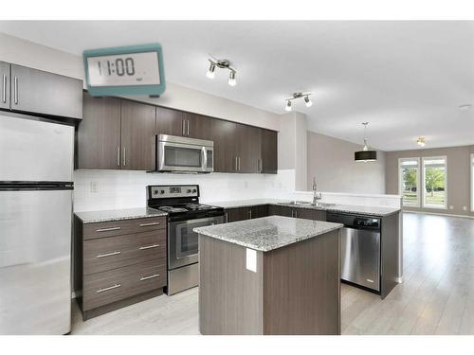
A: 11 h 00 min
